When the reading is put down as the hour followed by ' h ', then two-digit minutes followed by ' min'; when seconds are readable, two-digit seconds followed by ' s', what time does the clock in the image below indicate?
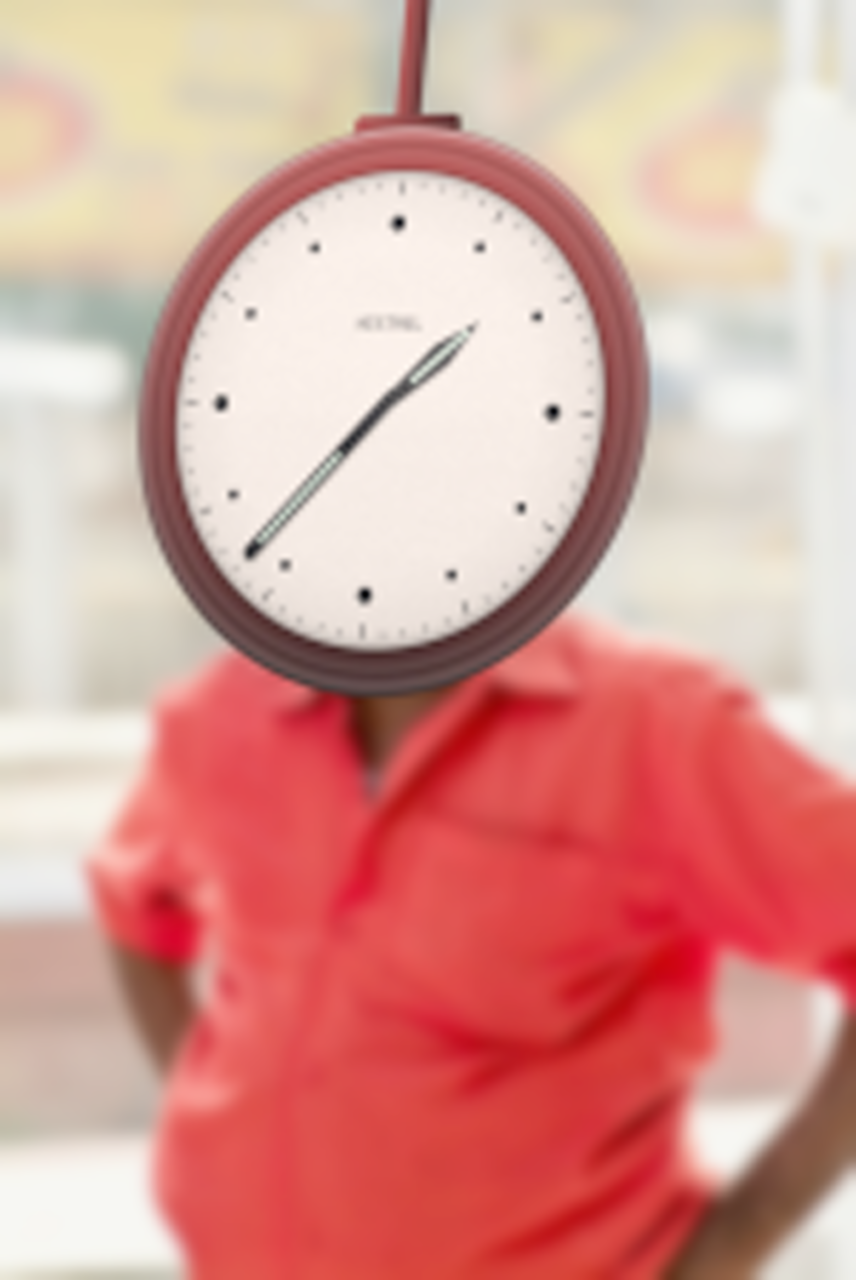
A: 1 h 37 min
